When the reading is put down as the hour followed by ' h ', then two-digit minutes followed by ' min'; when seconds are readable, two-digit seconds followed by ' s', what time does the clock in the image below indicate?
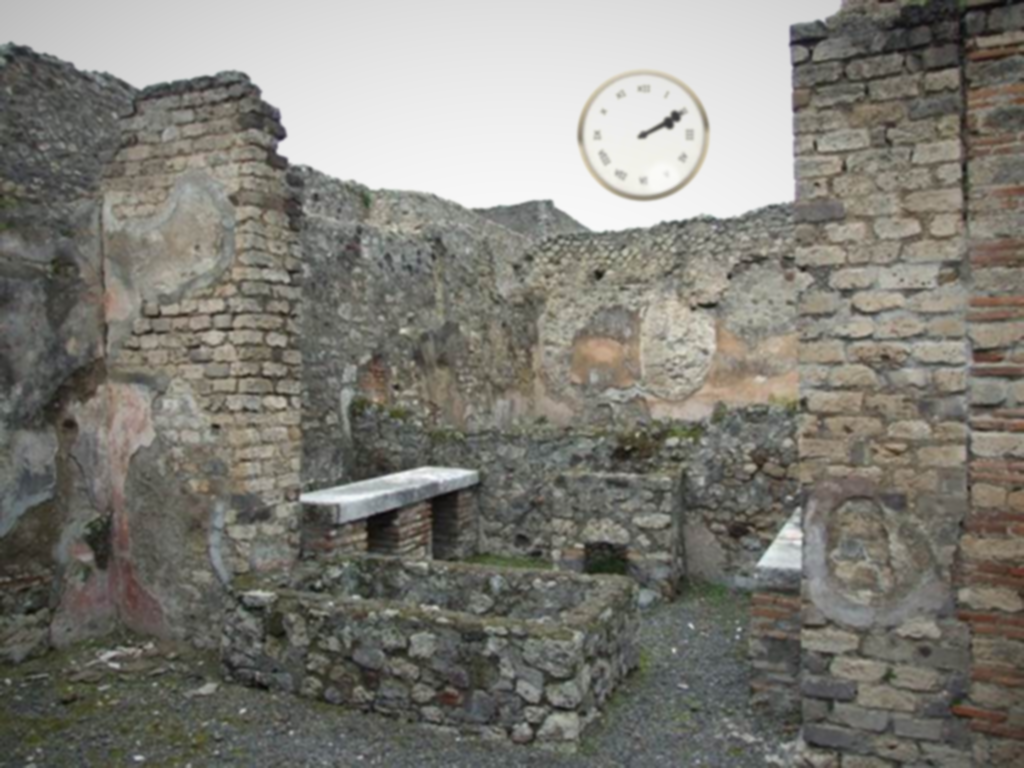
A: 2 h 10 min
